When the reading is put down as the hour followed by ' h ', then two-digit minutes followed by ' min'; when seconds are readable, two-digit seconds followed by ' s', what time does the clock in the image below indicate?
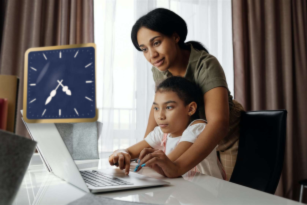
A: 4 h 36 min
